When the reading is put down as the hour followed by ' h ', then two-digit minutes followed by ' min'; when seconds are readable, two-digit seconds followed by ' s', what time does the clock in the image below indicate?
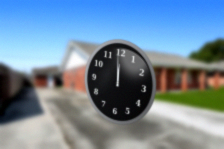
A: 11 h 59 min
